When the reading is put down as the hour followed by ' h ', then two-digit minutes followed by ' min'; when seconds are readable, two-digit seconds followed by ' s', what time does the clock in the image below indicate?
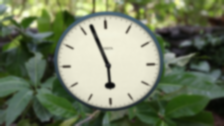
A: 5 h 57 min
